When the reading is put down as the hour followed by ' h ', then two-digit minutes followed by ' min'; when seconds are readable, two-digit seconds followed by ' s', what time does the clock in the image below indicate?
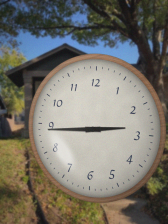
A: 2 h 44 min
